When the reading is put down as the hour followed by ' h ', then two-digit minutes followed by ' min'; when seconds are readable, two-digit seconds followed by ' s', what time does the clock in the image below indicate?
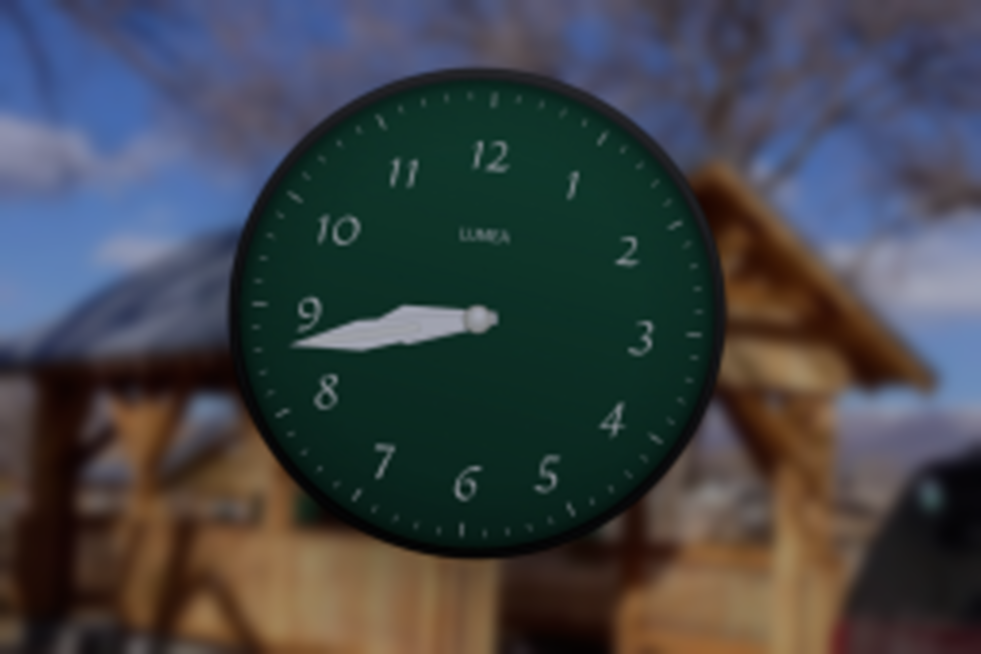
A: 8 h 43 min
